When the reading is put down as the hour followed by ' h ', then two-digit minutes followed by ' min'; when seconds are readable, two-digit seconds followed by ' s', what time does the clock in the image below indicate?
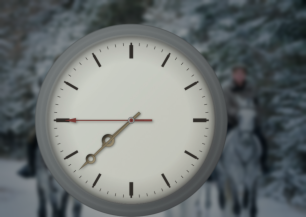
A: 7 h 37 min 45 s
